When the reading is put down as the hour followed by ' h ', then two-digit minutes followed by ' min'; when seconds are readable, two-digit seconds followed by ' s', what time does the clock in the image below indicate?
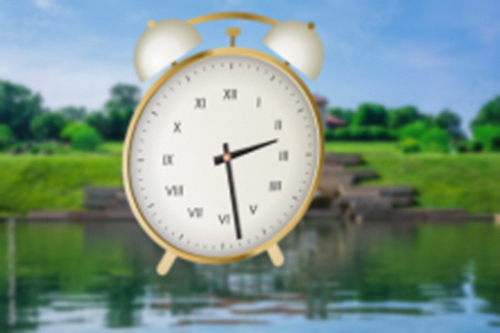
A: 2 h 28 min
